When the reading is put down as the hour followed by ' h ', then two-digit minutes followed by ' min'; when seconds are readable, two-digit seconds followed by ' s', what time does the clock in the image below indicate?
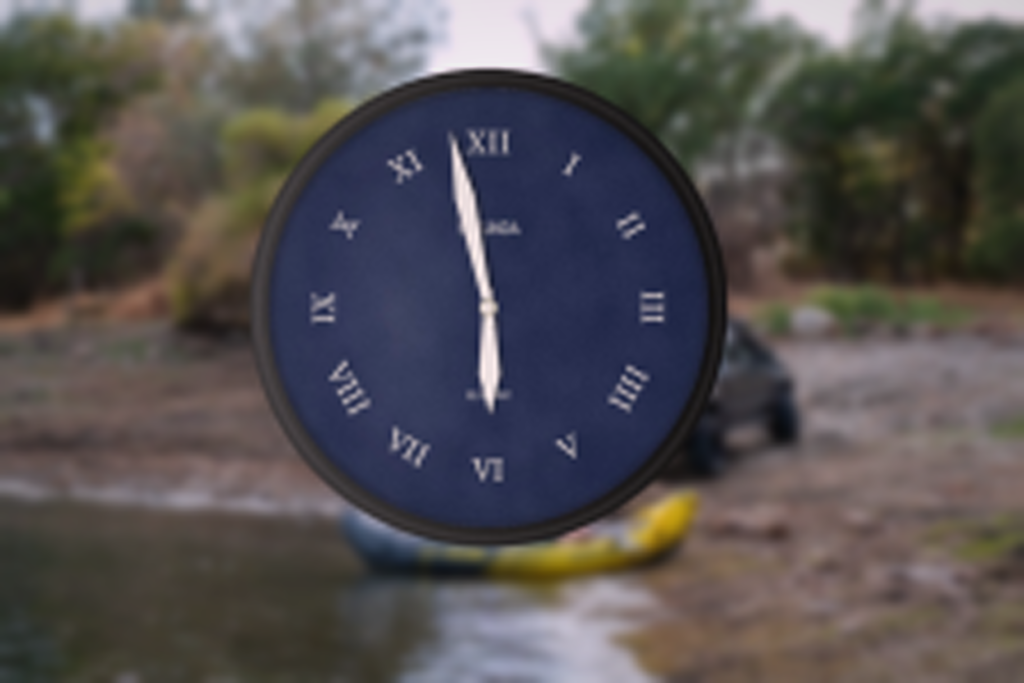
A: 5 h 58 min
